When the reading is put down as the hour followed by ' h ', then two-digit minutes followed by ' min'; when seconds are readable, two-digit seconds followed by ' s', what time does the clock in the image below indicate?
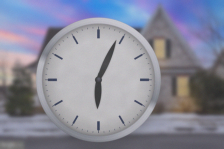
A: 6 h 04 min
